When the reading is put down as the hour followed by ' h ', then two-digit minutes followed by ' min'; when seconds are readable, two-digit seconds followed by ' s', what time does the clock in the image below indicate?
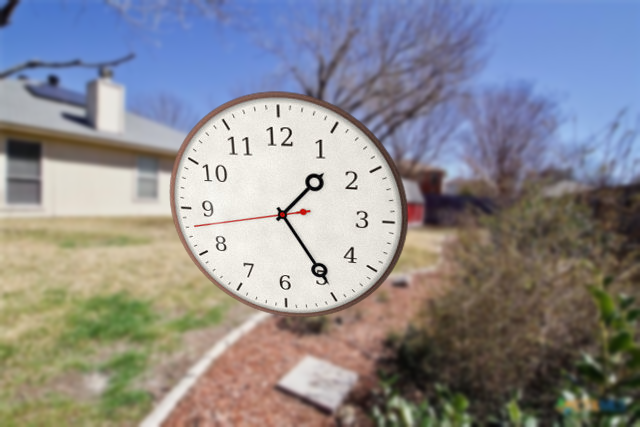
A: 1 h 24 min 43 s
